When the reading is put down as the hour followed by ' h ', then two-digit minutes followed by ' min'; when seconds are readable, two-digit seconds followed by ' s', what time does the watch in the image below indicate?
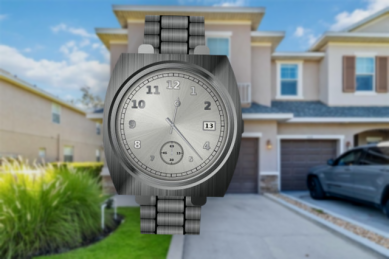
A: 12 h 23 min
